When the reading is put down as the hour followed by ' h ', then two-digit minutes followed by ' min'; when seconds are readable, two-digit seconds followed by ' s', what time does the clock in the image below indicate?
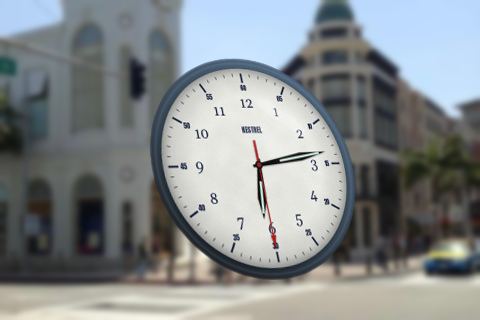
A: 6 h 13 min 30 s
